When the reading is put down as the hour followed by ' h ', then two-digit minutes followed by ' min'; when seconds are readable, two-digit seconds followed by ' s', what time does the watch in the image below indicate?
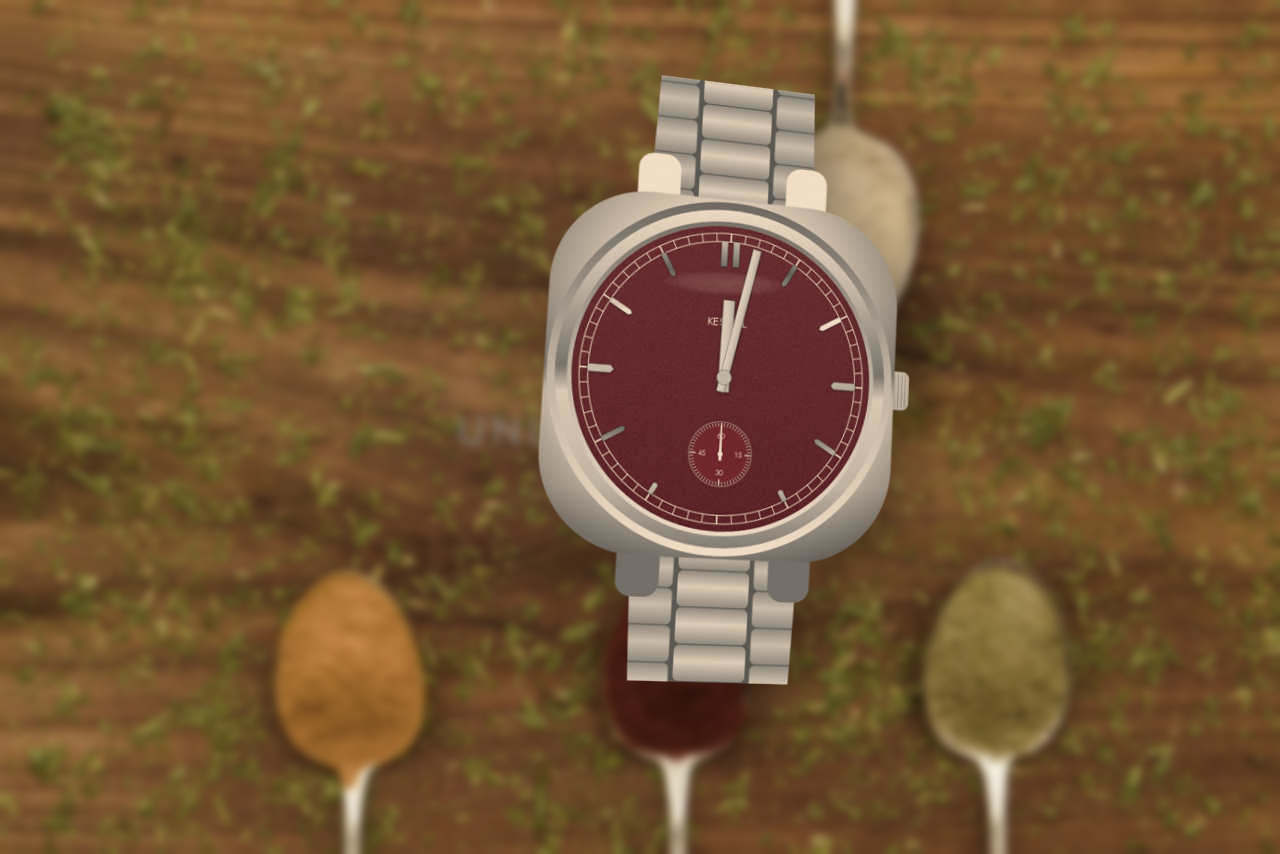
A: 12 h 02 min
